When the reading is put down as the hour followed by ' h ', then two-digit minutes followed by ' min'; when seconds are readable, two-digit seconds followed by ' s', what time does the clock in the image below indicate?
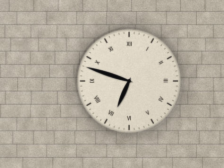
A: 6 h 48 min
